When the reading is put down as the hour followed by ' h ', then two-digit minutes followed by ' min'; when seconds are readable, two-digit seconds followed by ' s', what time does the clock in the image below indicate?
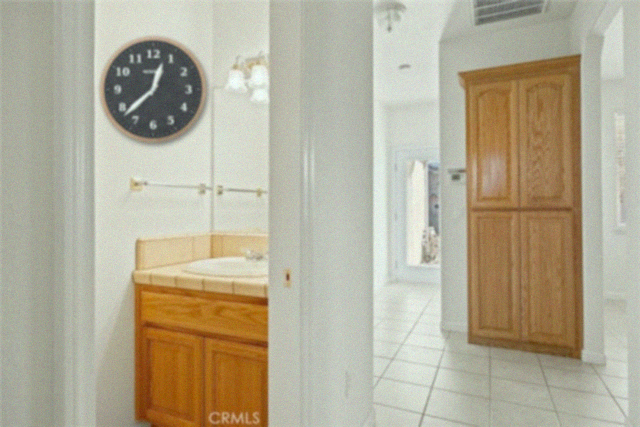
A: 12 h 38 min
